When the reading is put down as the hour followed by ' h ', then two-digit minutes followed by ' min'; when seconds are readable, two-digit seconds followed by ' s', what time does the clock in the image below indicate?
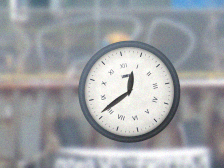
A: 12 h 41 min
